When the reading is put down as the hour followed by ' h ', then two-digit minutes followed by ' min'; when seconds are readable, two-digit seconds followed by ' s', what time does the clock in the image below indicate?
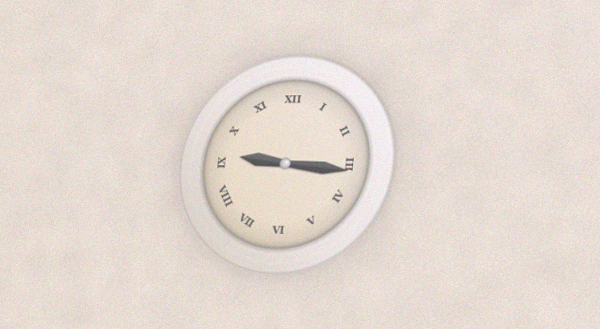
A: 9 h 16 min
